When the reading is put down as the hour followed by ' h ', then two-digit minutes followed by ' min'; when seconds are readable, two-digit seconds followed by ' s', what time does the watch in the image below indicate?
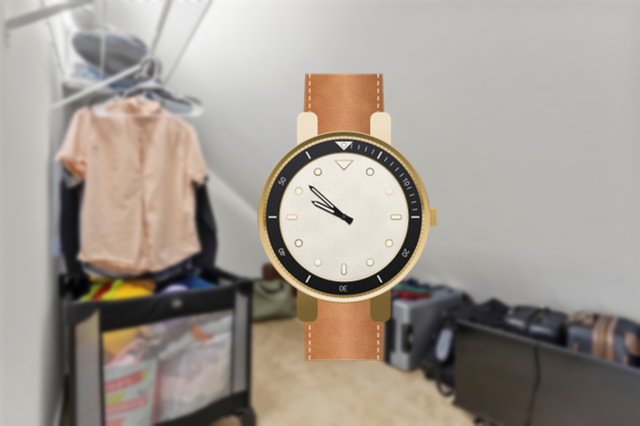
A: 9 h 52 min
